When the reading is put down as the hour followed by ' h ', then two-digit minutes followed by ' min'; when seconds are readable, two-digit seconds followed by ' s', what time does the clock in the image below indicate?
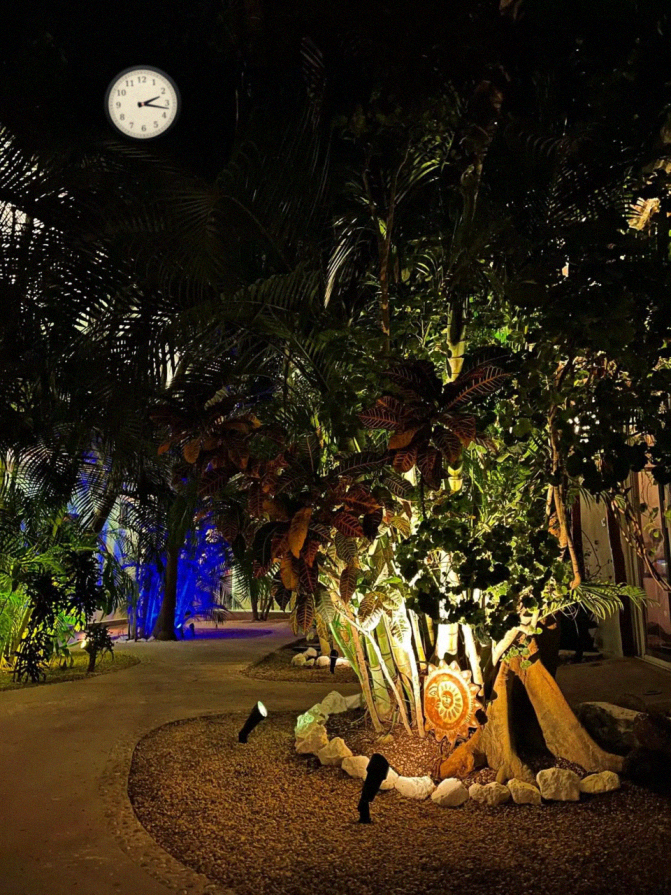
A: 2 h 17 min
